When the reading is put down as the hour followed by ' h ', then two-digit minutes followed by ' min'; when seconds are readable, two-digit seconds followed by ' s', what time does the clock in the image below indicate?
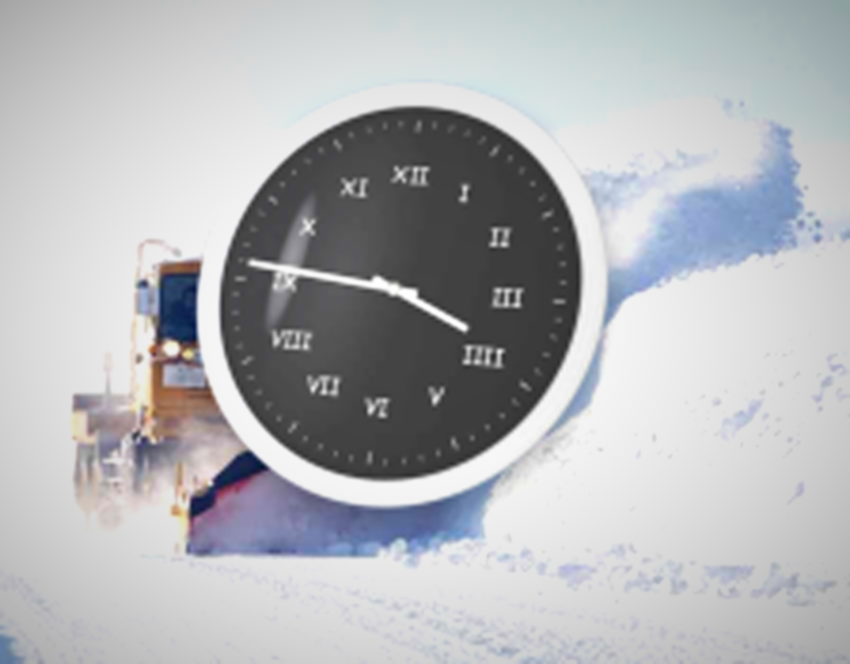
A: 3 h 46 min
